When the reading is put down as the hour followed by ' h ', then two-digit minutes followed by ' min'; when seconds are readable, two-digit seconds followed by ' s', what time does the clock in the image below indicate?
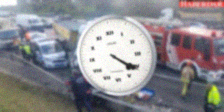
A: 4 h 21 min
